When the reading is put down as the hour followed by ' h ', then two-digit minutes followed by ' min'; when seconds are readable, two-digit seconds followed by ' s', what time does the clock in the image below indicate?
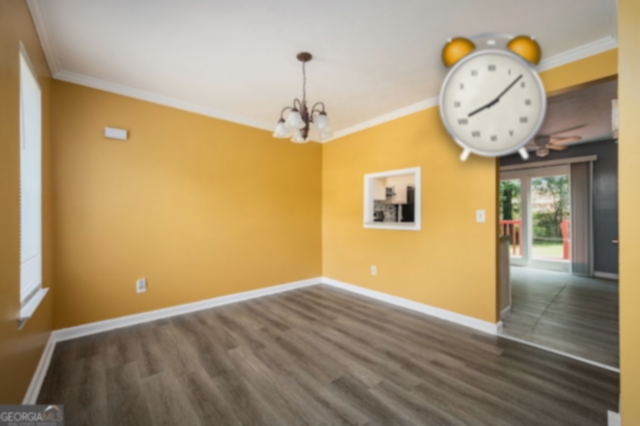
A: 8 h 08 min
